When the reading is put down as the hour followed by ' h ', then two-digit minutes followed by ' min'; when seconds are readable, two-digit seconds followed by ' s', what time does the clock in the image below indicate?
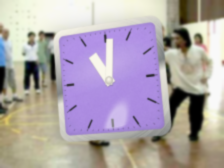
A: 11 h 01 min
